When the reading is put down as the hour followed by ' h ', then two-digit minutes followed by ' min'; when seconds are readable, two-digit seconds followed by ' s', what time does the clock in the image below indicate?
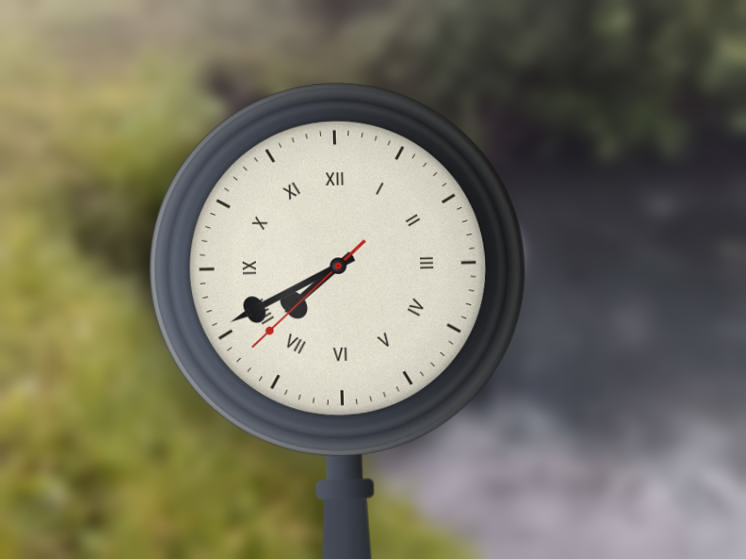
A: 7 h 40 min 38 s
